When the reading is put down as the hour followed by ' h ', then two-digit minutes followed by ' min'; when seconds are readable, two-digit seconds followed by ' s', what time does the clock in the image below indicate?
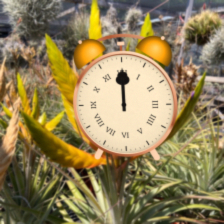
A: 12 h 00 min
